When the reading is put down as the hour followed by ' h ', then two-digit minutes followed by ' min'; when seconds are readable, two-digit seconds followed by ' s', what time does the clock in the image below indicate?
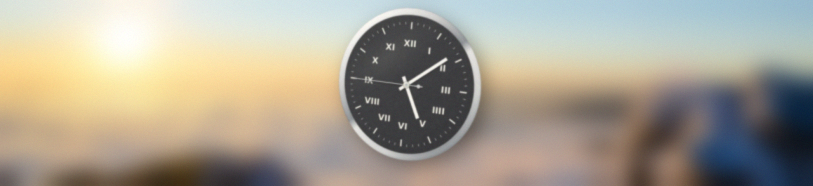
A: 5 h 08 min 45 s
